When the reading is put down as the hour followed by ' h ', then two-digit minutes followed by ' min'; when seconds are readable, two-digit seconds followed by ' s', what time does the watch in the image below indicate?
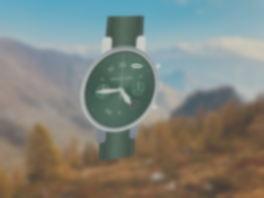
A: 4 h 45 min
